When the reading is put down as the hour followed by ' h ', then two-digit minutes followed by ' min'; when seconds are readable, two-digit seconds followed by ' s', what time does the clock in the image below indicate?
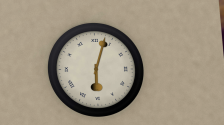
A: 6 h 03 min
